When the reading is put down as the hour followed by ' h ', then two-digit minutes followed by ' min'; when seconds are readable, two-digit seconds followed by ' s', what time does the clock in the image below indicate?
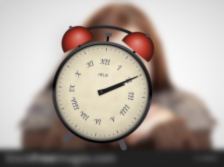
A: 2 h 10 min
